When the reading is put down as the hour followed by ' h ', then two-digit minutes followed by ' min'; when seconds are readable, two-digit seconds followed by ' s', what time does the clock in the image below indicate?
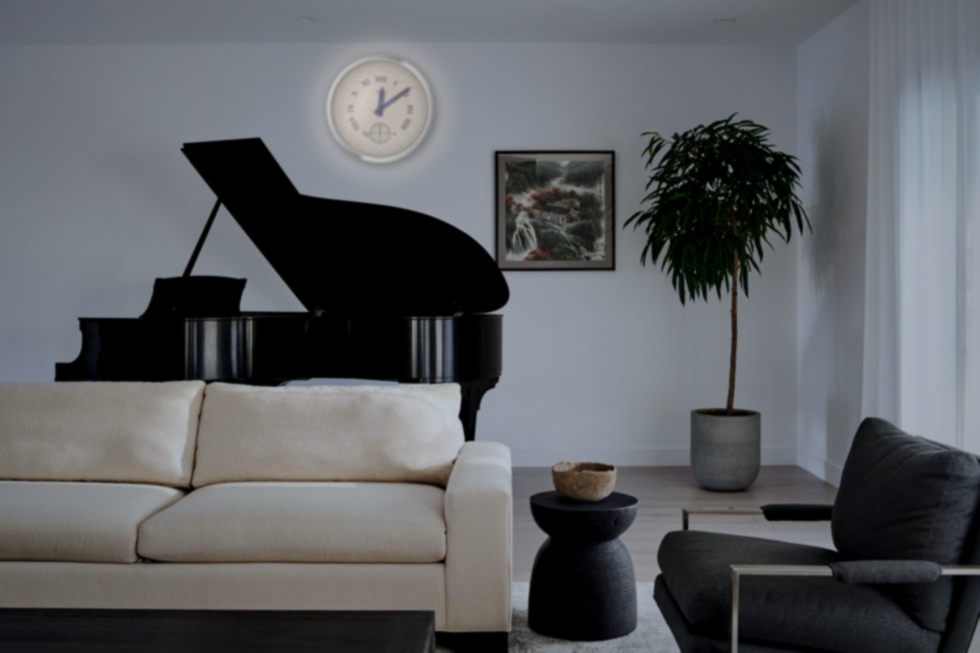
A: 12 h 09 min
